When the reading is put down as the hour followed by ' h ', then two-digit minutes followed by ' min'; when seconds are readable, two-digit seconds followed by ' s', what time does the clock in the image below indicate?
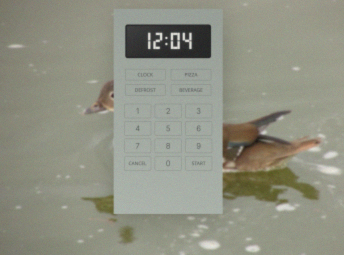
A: 12 h 04 min
